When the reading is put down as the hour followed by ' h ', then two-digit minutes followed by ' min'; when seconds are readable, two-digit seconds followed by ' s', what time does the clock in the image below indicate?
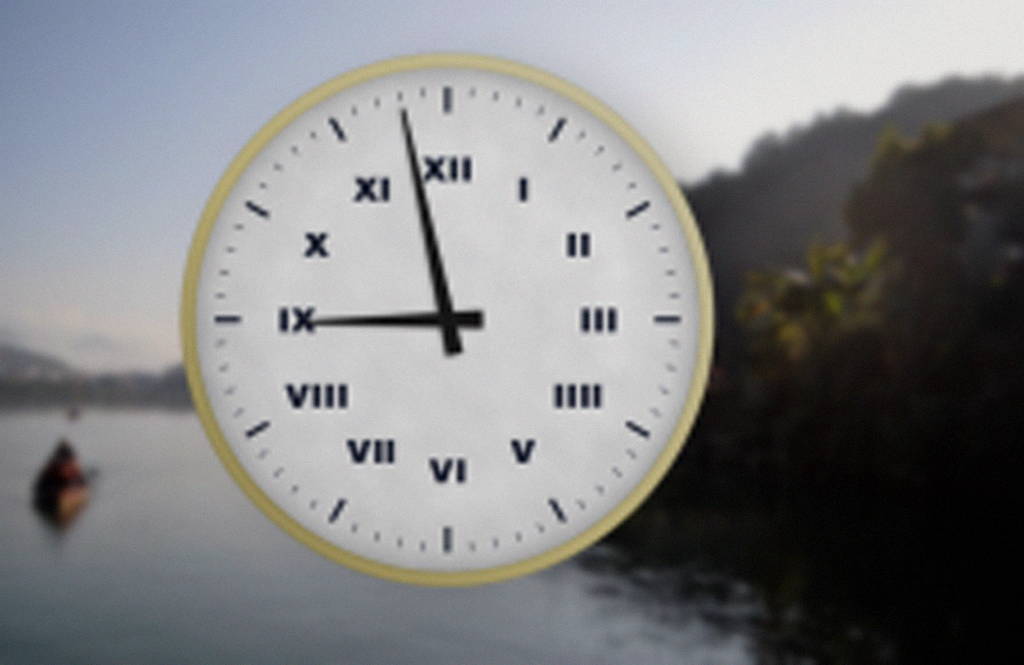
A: 8 h 58 min
